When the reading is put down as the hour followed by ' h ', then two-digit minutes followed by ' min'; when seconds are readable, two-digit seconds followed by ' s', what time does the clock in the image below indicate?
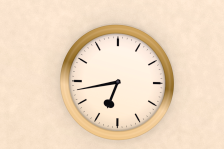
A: 6 h 43 min
